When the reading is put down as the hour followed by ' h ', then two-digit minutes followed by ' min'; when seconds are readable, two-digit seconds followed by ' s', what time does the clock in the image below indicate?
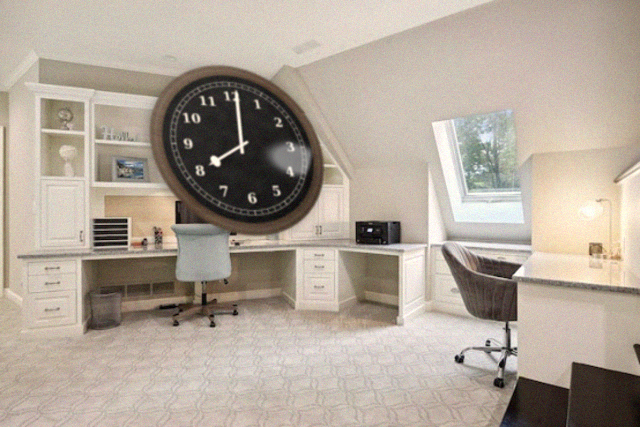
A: 8 h 01 min
